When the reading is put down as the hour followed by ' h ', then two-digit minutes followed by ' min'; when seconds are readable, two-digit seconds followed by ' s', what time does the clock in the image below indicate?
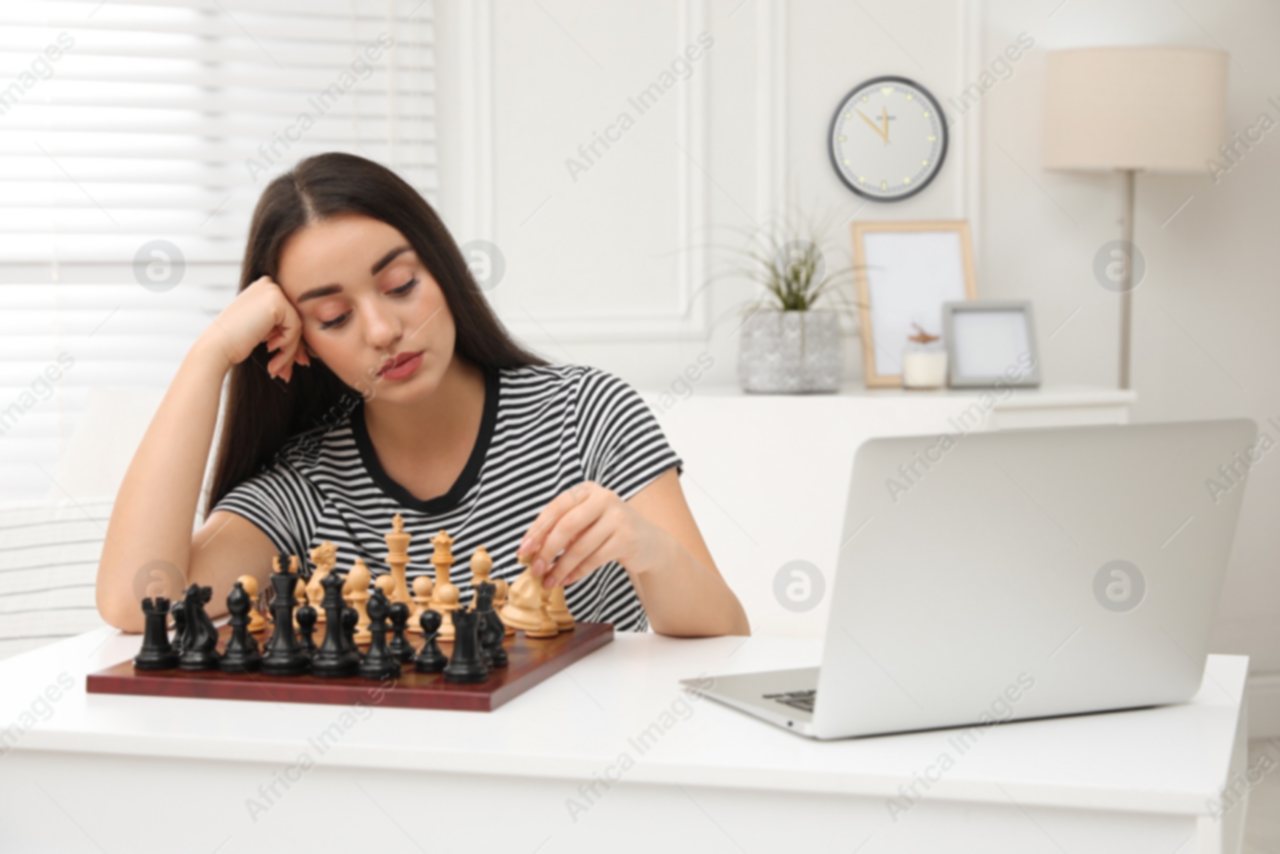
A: 11 h 52 min
